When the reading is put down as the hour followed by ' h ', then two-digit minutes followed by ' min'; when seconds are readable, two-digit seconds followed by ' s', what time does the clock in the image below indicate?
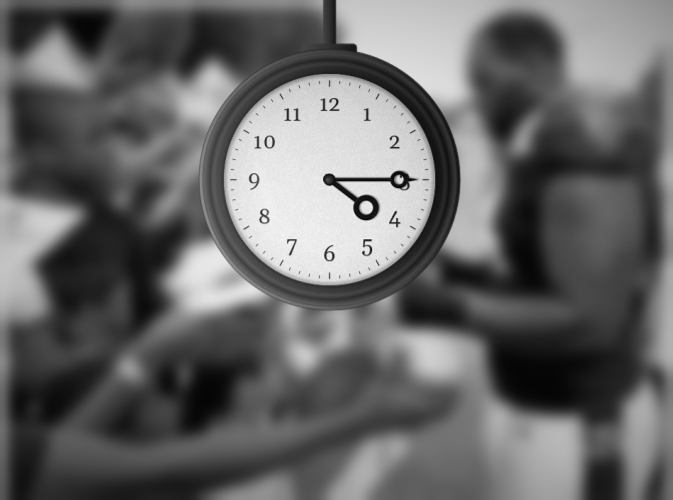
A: 4 h 15 min
